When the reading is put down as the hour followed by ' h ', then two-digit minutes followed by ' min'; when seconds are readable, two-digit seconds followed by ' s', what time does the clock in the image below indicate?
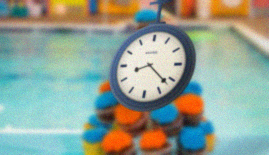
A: 8 h 22 min
